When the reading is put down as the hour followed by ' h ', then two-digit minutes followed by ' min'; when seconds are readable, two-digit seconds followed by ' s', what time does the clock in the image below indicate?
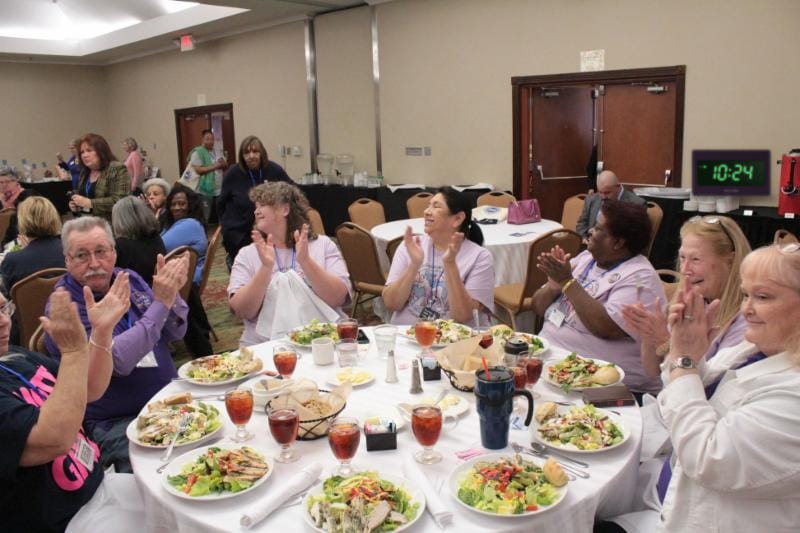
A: 10 h 24 min
